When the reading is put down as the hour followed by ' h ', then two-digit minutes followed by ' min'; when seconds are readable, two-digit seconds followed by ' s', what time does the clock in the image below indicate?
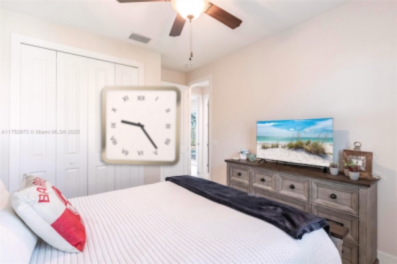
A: 9 h 24 min
